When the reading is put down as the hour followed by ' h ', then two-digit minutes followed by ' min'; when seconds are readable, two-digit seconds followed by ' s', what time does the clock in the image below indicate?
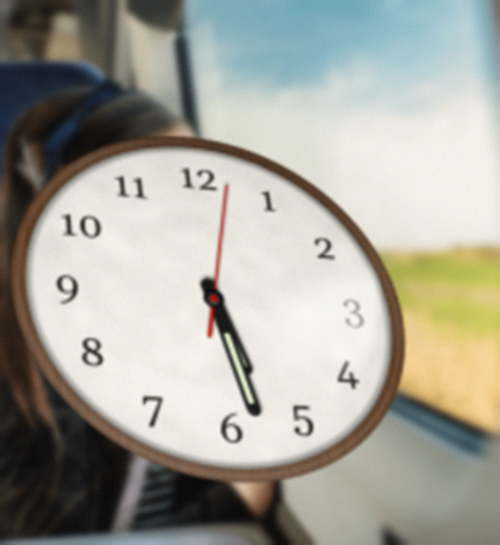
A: 5 h 28 min 02 s
